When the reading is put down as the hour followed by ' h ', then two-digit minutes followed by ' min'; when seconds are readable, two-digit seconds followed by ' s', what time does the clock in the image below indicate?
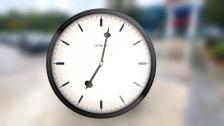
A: 7 h 02 min
